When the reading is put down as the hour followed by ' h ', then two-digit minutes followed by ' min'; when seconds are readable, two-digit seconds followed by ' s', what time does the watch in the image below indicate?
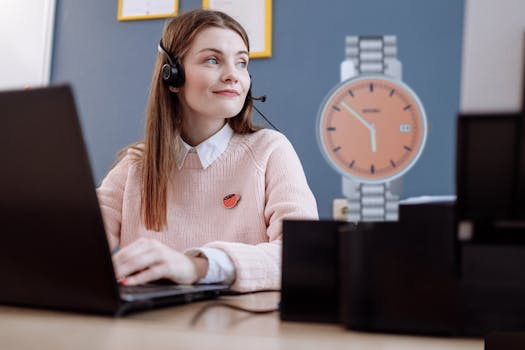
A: 5 h 52 min
